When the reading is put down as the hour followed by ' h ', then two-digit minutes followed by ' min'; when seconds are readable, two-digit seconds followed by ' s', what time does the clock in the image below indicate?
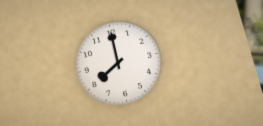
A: 8 h 00 min
